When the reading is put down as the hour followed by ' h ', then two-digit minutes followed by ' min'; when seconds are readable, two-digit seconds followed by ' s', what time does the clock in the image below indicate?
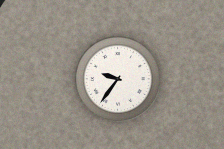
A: 9 h 36 min
